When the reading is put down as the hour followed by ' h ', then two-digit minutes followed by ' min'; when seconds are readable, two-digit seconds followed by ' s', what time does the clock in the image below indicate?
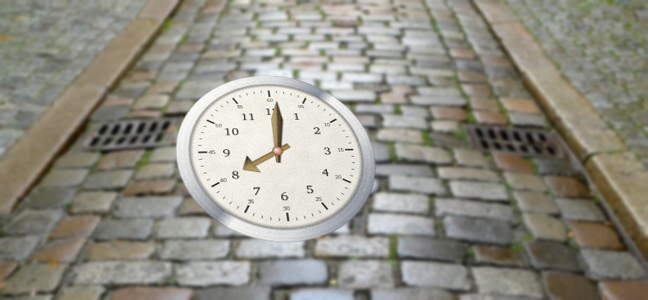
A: 8 h 01 min
